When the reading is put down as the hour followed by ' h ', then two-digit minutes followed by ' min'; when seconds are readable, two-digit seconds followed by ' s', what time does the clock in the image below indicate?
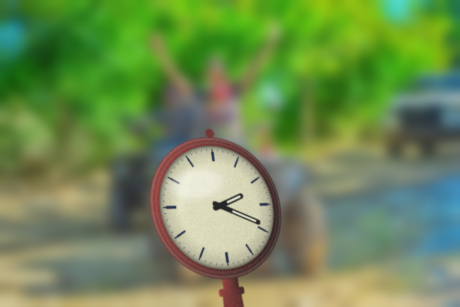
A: 2 h 19 min
